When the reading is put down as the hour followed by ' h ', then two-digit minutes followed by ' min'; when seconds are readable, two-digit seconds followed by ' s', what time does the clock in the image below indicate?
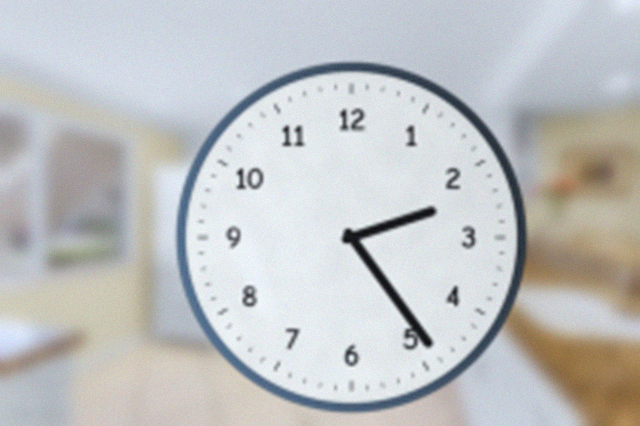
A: 2 h 24 min
